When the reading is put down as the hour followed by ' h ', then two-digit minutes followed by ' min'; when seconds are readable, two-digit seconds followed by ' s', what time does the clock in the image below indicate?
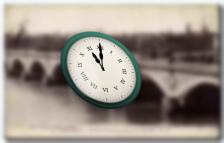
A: 11 h 00 min
